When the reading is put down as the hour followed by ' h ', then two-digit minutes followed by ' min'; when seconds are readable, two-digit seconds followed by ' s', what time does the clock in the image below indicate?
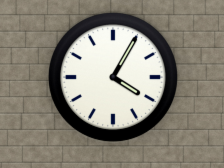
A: 4 h 05 min
